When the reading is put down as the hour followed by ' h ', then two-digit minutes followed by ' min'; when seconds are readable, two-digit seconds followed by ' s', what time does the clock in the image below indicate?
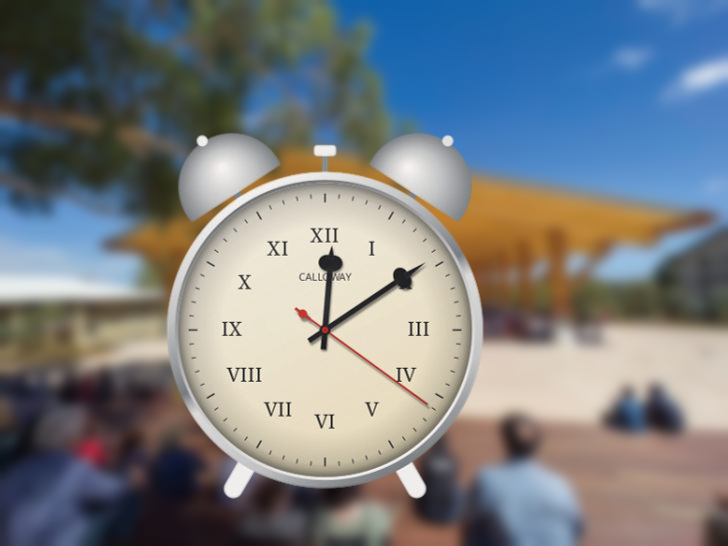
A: 12 h 09 min 21 s
